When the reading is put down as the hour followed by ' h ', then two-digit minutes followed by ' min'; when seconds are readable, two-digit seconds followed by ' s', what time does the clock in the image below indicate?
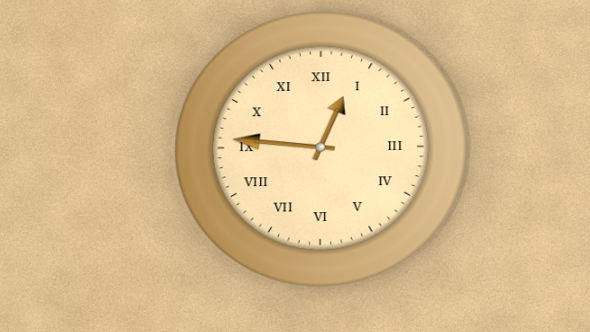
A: 12 h 46 min
